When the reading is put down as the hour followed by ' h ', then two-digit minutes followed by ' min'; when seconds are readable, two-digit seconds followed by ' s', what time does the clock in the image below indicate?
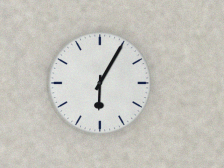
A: 6 h 05 min
